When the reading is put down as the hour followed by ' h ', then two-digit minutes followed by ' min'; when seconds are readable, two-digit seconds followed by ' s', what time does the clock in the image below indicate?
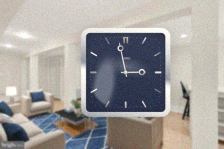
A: 2 h 58 min
